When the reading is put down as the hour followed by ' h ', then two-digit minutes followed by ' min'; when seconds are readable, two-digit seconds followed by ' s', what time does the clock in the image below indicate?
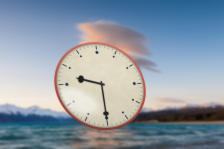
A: 9 h 30 min
